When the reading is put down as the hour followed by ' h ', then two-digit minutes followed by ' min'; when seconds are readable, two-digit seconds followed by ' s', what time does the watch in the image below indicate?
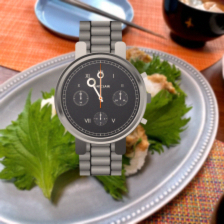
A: 11 h 00 min
